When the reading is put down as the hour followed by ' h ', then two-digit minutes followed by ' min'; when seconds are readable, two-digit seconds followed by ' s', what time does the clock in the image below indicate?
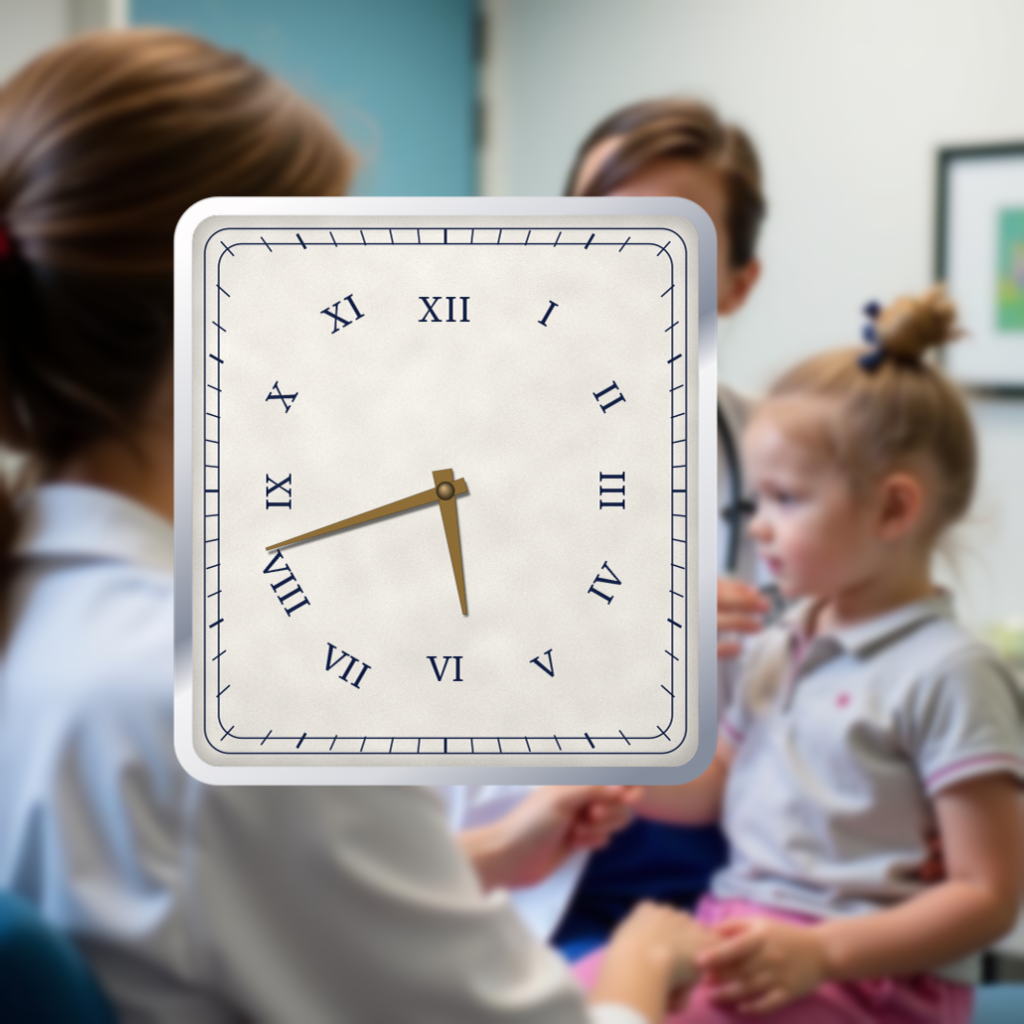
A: 5 h 42 min
